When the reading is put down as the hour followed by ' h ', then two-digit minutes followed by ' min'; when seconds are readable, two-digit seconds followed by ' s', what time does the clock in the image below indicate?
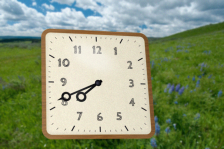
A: 7 h 41 min
